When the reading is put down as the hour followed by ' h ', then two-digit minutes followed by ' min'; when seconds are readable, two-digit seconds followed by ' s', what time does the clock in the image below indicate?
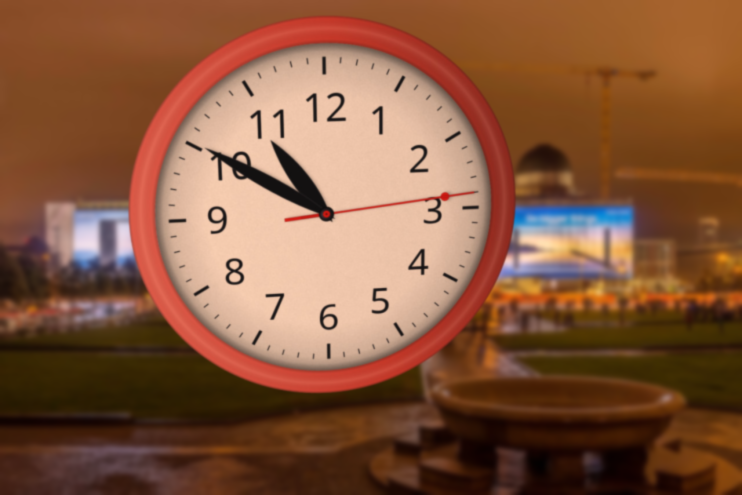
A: 10 h 50 min 14 s
